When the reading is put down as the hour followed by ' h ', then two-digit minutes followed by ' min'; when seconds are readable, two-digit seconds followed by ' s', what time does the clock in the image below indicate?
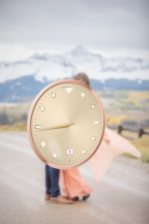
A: 8 h 44 min
